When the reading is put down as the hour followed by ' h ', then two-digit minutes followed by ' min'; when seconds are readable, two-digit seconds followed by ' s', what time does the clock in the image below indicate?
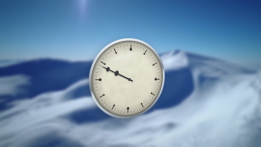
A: 9 h 49 min
